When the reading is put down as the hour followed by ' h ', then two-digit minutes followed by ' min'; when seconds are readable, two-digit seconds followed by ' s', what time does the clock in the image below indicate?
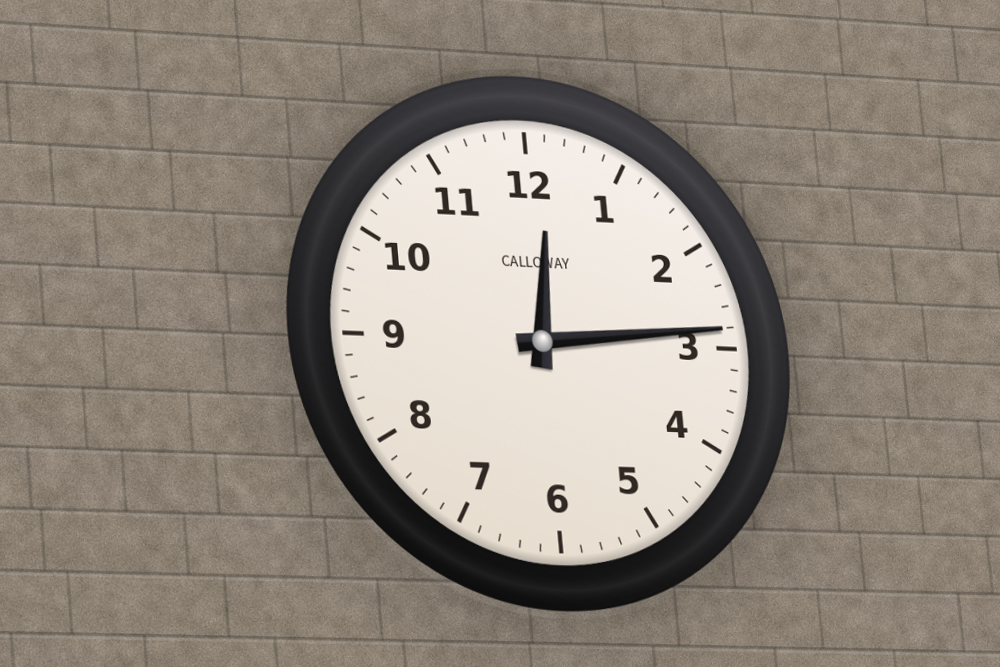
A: 12 h 14 min
